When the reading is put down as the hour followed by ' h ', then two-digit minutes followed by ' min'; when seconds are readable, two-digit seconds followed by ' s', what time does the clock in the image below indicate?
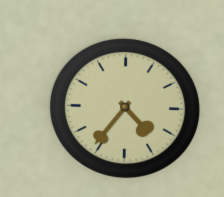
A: 4 h 36 min
